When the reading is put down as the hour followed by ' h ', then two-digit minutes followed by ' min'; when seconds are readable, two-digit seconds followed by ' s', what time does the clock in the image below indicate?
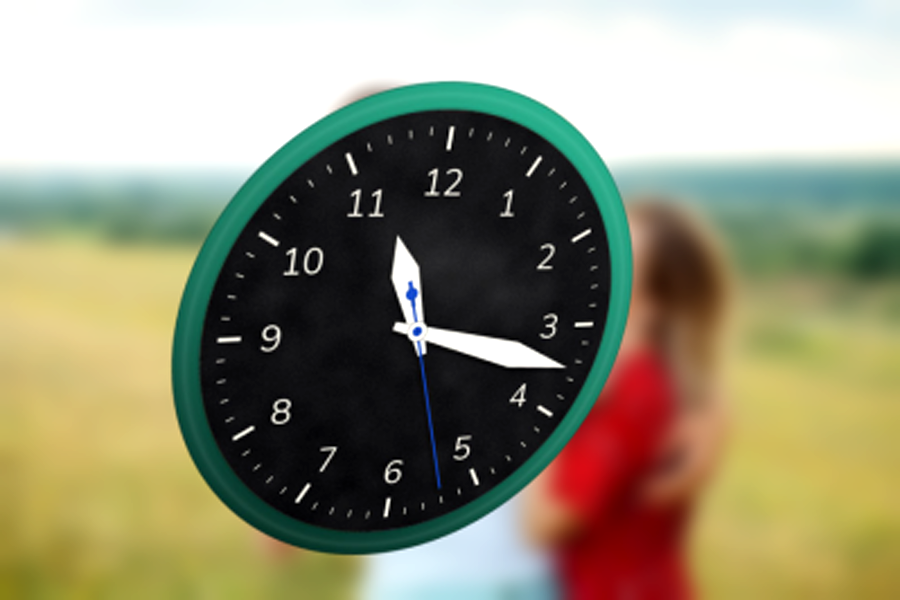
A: 11 h 17 min 27 s
